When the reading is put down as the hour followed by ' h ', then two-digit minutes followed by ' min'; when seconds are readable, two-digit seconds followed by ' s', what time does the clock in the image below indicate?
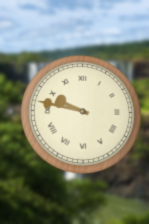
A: 9 h 47 min
